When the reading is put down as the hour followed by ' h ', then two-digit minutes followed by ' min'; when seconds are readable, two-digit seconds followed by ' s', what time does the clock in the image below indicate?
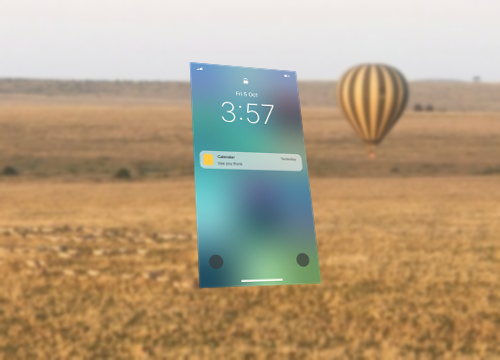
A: 3 h 57 min
